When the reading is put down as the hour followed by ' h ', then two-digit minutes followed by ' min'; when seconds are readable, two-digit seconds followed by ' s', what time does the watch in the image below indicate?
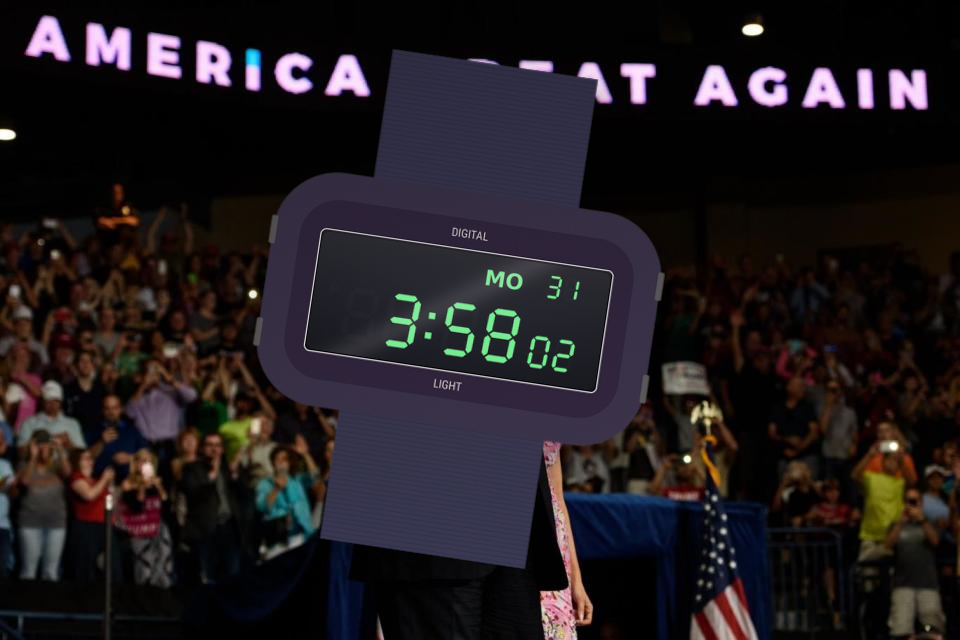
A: 3 h 58 min 02 s
